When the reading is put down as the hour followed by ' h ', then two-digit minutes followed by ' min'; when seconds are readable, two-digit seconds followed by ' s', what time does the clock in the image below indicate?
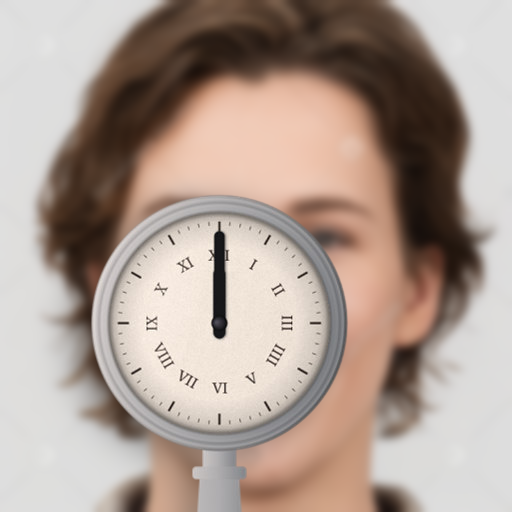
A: 12 h 00 min
